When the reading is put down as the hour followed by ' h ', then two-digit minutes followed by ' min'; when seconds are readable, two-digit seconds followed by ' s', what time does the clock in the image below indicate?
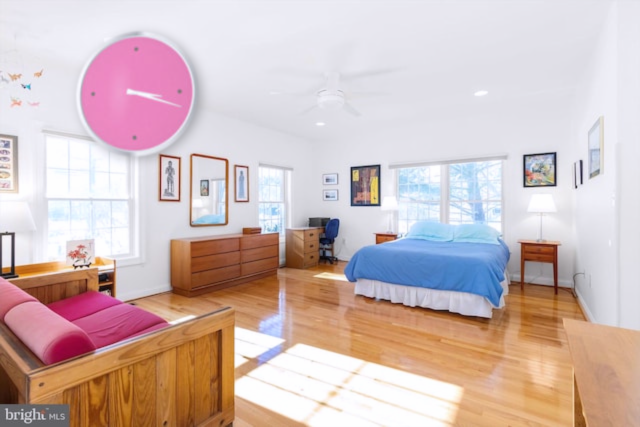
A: 3 h 18 min
